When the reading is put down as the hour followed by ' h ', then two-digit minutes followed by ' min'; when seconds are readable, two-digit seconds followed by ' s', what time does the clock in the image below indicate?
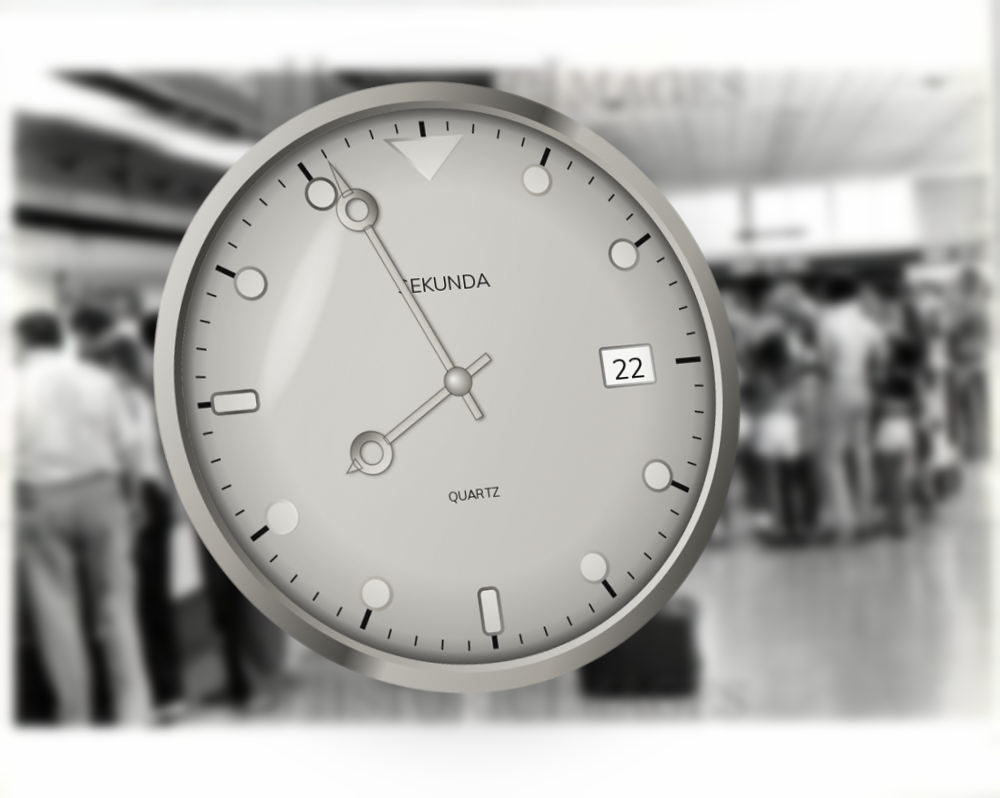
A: 7 h 56 min
